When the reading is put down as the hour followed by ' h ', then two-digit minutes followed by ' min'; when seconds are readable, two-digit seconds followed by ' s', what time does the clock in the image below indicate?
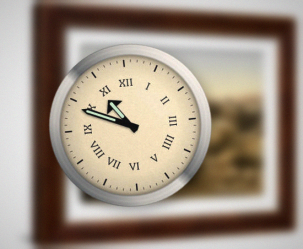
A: 10 h 49 min
